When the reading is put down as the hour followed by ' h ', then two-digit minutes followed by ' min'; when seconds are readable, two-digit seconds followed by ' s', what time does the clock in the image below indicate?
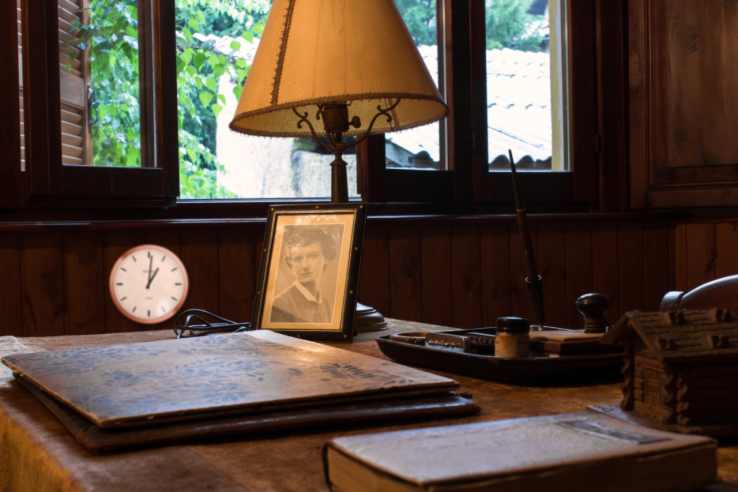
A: 1 h 01 min
